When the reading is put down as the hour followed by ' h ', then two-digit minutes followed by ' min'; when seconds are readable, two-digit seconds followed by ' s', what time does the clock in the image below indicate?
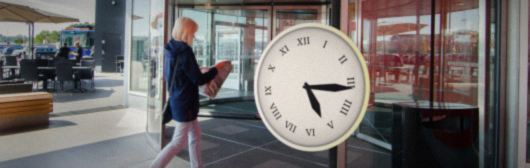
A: 5 h 16 min
